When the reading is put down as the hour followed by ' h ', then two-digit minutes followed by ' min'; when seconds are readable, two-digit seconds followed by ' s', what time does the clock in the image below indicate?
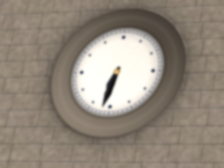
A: 6 h 32 min
